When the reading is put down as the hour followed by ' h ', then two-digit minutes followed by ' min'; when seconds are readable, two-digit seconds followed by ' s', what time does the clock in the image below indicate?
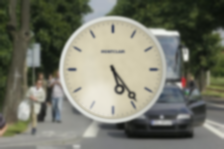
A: 5 h 24 min
